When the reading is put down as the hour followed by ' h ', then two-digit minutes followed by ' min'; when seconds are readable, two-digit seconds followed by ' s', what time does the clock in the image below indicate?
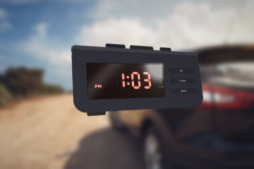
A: 1 h 03 min
